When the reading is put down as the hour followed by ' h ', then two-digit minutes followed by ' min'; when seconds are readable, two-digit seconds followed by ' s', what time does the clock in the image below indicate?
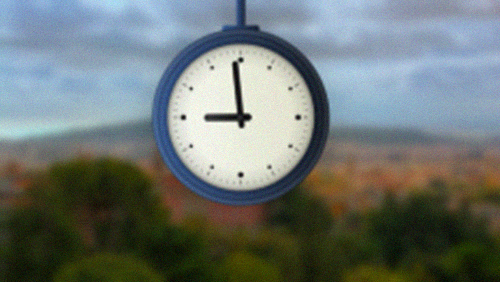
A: 8 h 59 min
